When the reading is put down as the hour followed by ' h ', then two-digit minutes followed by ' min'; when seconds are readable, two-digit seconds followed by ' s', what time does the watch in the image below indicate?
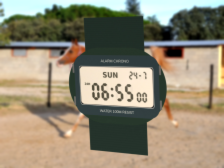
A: 6 h 55 min 00 s
